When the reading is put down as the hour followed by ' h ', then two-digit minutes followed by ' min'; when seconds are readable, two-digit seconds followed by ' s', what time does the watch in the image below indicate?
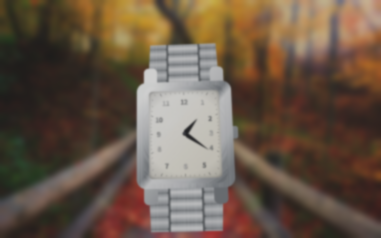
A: 1 h 21 min
